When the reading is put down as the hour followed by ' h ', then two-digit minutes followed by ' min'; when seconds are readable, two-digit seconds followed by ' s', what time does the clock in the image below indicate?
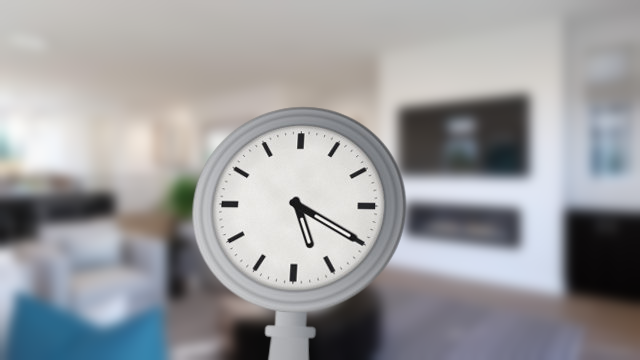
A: 5 h 20 min
